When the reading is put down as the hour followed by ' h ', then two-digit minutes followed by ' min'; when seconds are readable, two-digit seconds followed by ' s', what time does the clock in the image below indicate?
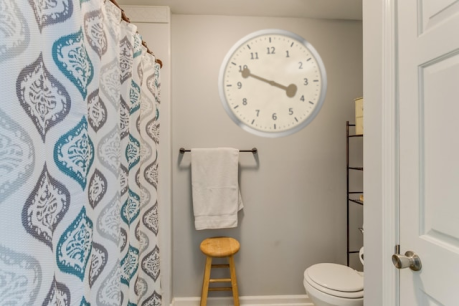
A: 3 h 49 min
